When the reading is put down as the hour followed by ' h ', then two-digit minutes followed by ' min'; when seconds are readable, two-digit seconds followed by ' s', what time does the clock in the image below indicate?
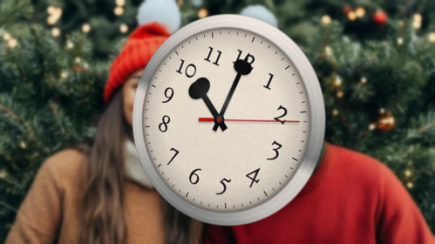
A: 10 h 00 min 11 s
